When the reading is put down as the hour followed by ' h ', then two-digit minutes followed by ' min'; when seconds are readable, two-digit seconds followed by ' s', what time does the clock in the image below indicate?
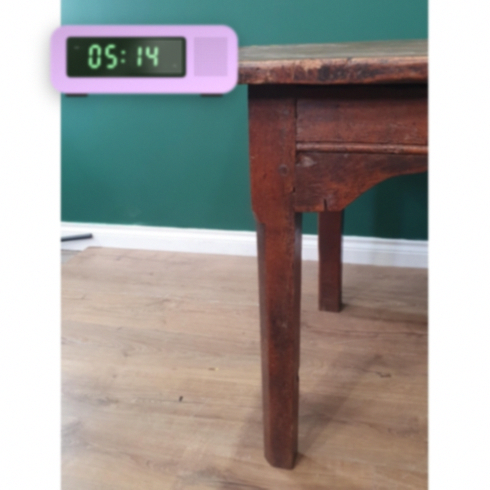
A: 5 h 14 min
